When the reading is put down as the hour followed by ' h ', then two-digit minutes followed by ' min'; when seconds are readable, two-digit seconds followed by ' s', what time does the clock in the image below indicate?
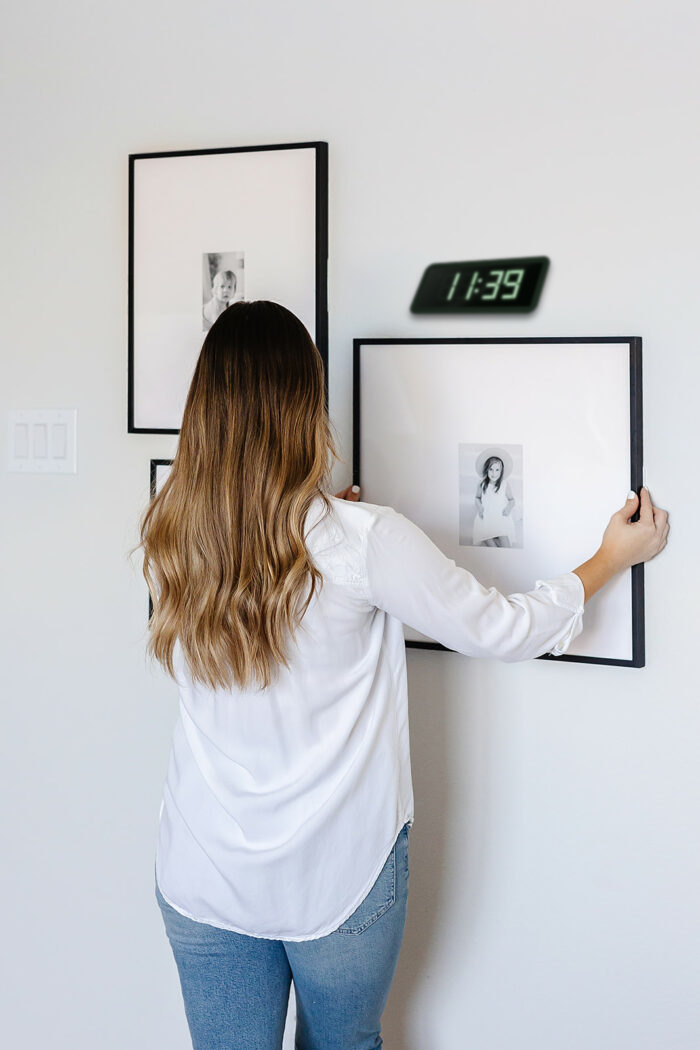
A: 11 h 39 min
